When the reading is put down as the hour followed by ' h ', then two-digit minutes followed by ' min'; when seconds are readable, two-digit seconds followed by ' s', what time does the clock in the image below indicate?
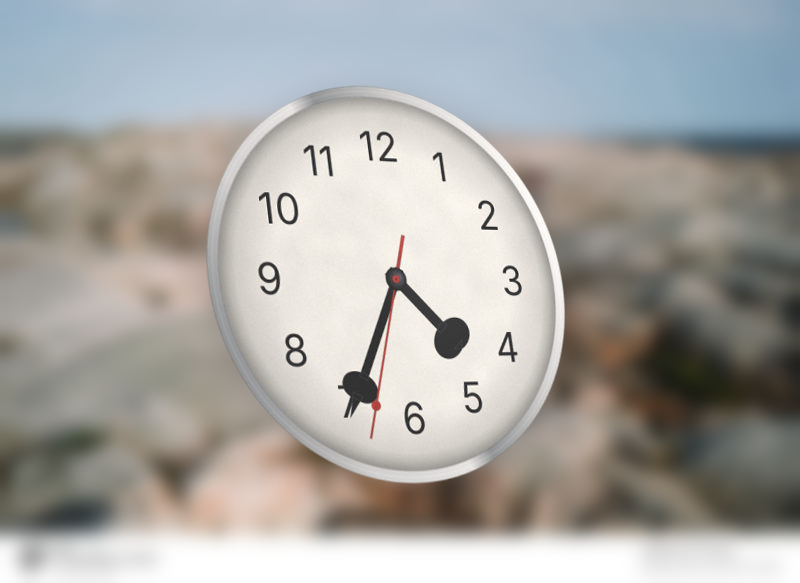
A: 4 h 34 min 33 s
